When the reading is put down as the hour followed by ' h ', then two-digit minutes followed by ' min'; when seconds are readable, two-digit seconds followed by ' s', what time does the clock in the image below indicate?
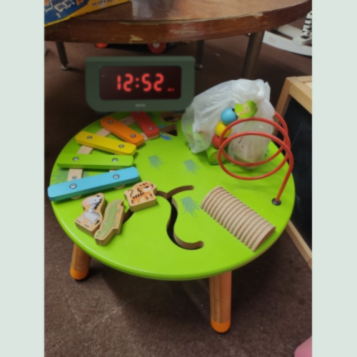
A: 12 h 52 min
